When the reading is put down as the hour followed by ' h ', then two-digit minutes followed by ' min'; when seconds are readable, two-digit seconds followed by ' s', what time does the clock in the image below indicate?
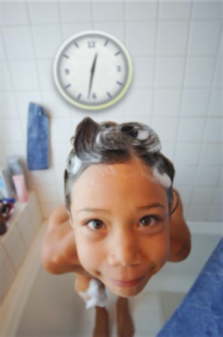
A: 12 h 32 min
